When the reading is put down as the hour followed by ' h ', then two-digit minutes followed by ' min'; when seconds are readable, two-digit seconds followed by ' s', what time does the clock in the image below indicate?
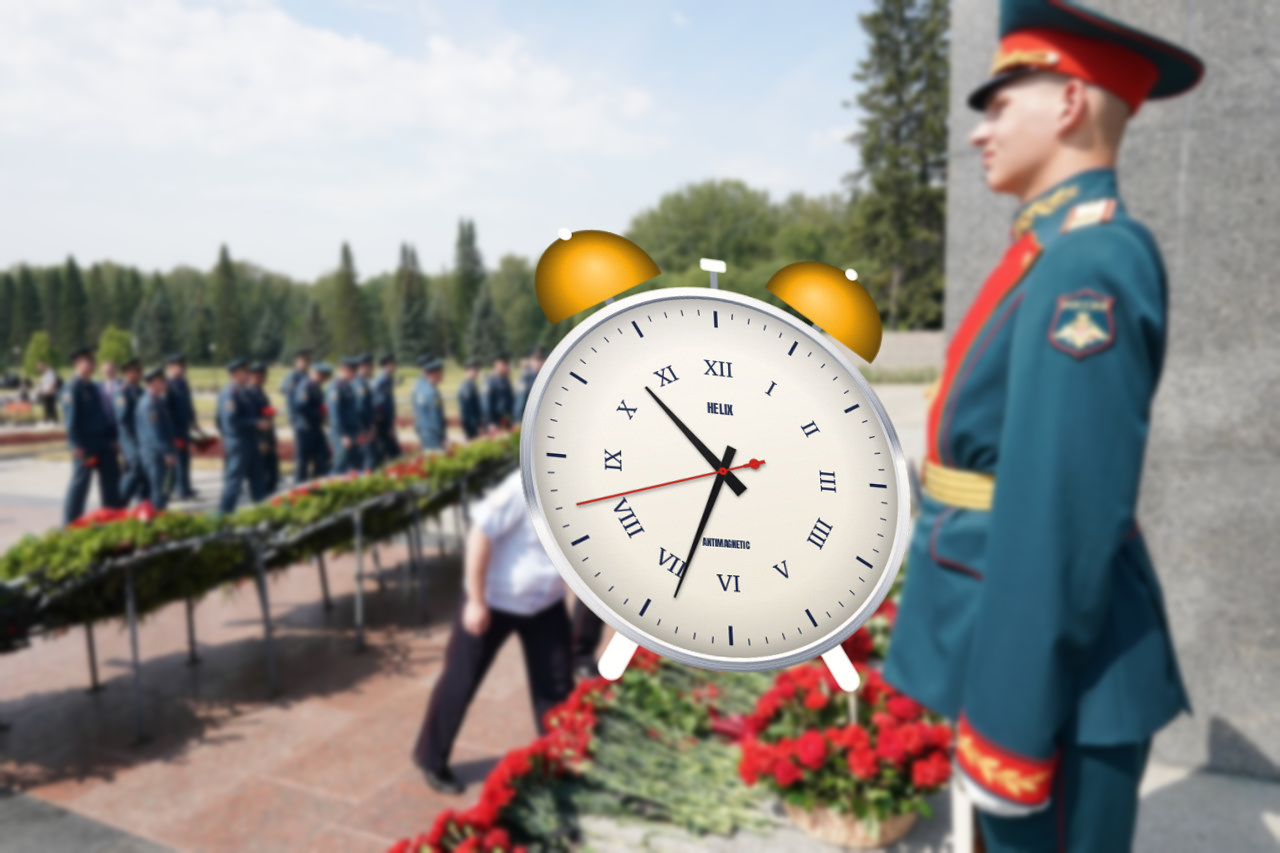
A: 10 h 33 min 42 s
